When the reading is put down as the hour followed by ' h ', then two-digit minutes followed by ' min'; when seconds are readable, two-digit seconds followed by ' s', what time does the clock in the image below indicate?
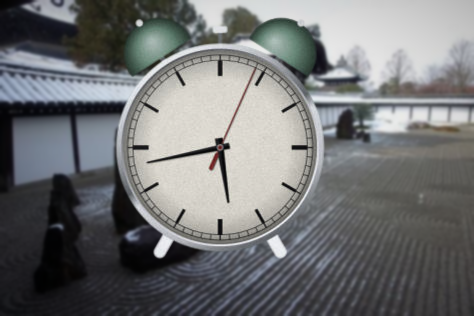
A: 5 h 43 min 04 s
